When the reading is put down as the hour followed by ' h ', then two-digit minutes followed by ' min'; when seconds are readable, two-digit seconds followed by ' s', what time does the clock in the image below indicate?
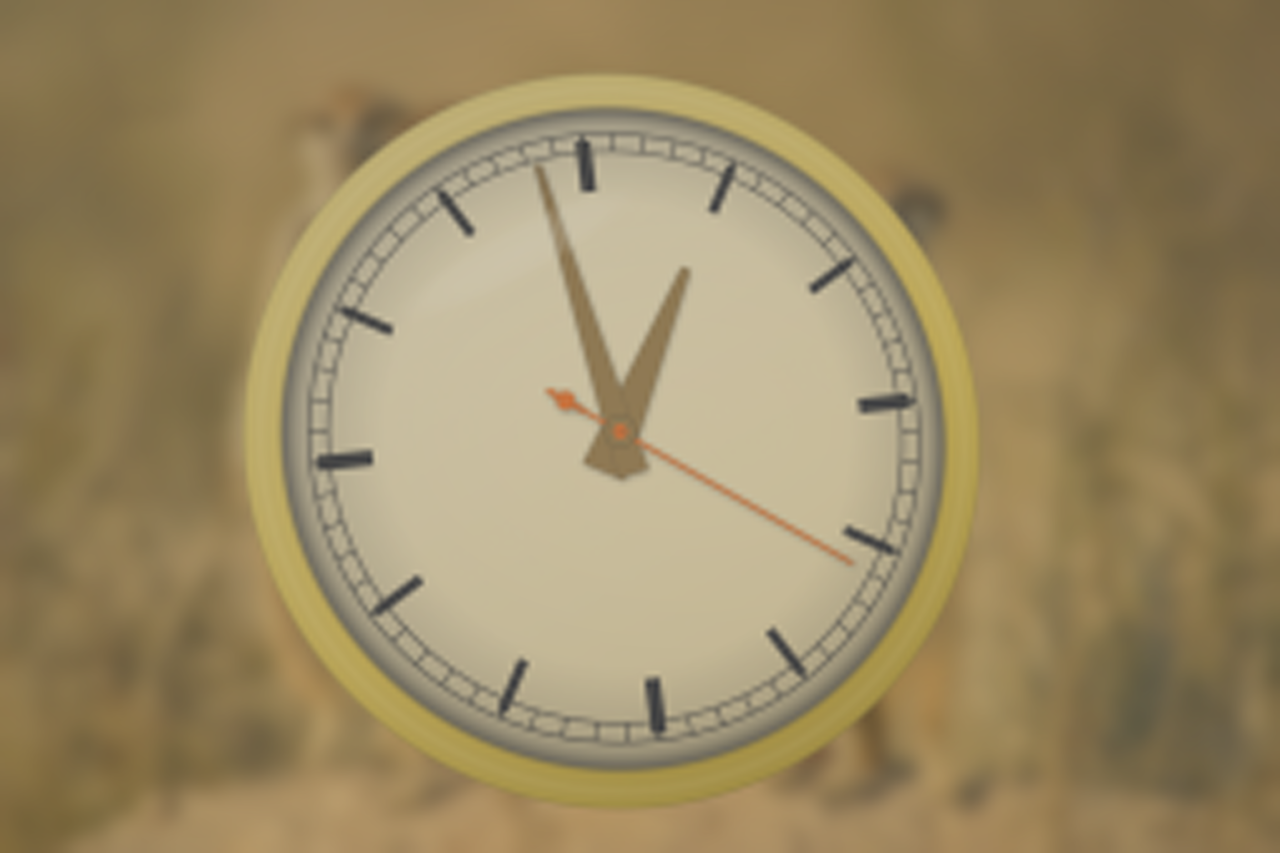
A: 12 h 58 min 21 s
